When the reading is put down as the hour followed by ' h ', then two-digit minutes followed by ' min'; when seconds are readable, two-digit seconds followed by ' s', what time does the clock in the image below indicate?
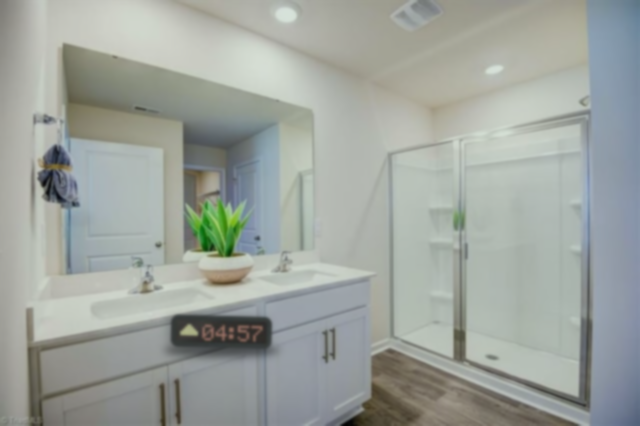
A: 4 h 57 min
